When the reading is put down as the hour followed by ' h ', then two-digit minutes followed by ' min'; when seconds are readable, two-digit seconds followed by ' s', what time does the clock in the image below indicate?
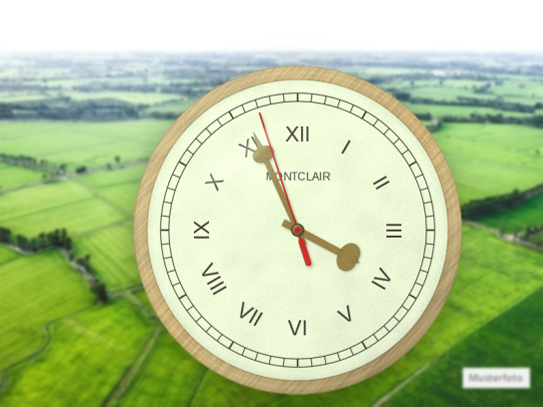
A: 3 h 55 min 57 s
